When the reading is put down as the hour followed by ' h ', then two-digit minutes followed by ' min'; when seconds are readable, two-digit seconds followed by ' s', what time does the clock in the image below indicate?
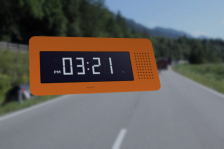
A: 3 h 21 min
